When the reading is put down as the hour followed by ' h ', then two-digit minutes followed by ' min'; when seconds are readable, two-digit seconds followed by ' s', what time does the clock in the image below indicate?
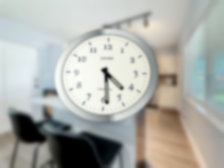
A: 4 h 29 min
